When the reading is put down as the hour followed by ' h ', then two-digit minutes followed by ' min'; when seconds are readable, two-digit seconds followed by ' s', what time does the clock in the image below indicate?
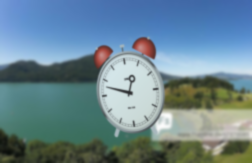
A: 12 h 48 min
